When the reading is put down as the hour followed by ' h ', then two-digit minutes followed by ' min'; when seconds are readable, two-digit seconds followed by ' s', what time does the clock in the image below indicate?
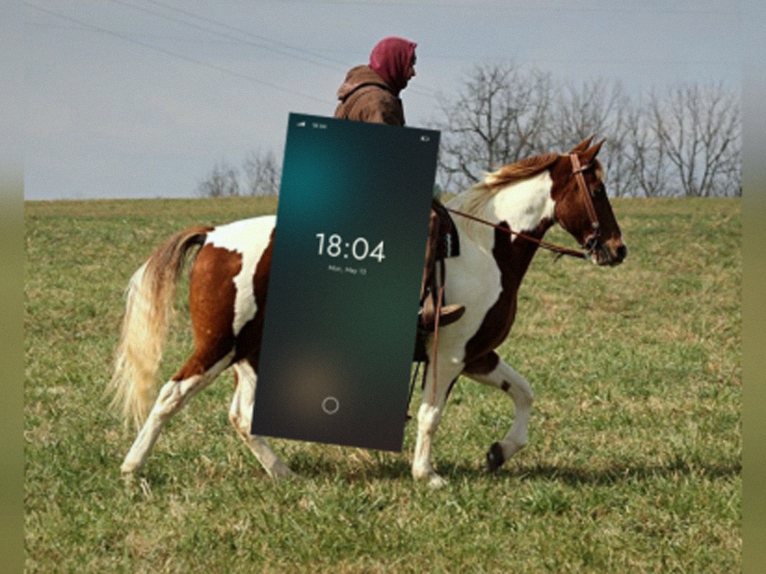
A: 18 h 04 min
